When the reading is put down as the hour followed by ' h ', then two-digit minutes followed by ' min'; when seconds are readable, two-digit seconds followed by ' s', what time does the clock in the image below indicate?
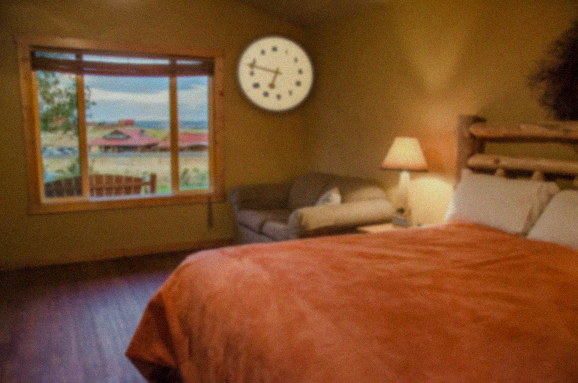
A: 6 h 48 min
